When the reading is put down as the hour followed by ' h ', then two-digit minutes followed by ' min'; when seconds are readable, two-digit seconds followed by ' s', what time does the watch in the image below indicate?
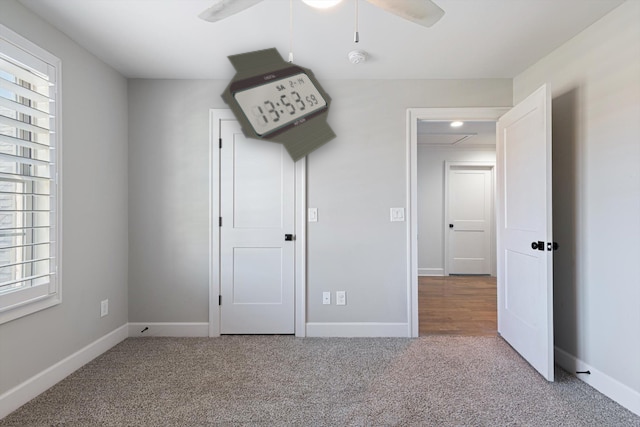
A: 13 h 53 min 59 s
